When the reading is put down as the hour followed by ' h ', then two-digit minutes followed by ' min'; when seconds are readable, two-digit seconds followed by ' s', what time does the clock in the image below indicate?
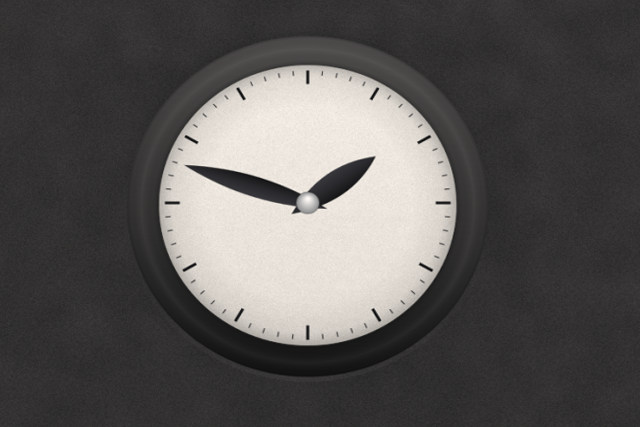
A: 1 h 48 min
